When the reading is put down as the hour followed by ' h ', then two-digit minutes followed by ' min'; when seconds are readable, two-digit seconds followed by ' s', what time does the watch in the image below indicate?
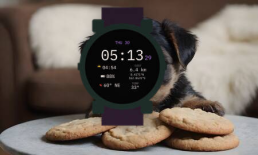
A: 5 h 13 min
